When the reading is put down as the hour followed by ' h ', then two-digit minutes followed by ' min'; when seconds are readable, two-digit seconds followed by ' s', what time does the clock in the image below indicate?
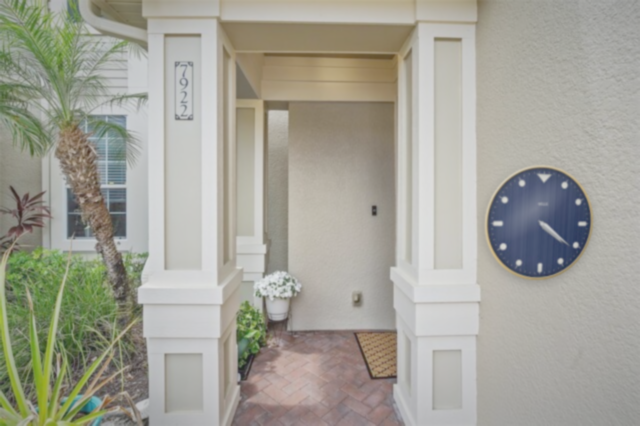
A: 4 h 21 min
